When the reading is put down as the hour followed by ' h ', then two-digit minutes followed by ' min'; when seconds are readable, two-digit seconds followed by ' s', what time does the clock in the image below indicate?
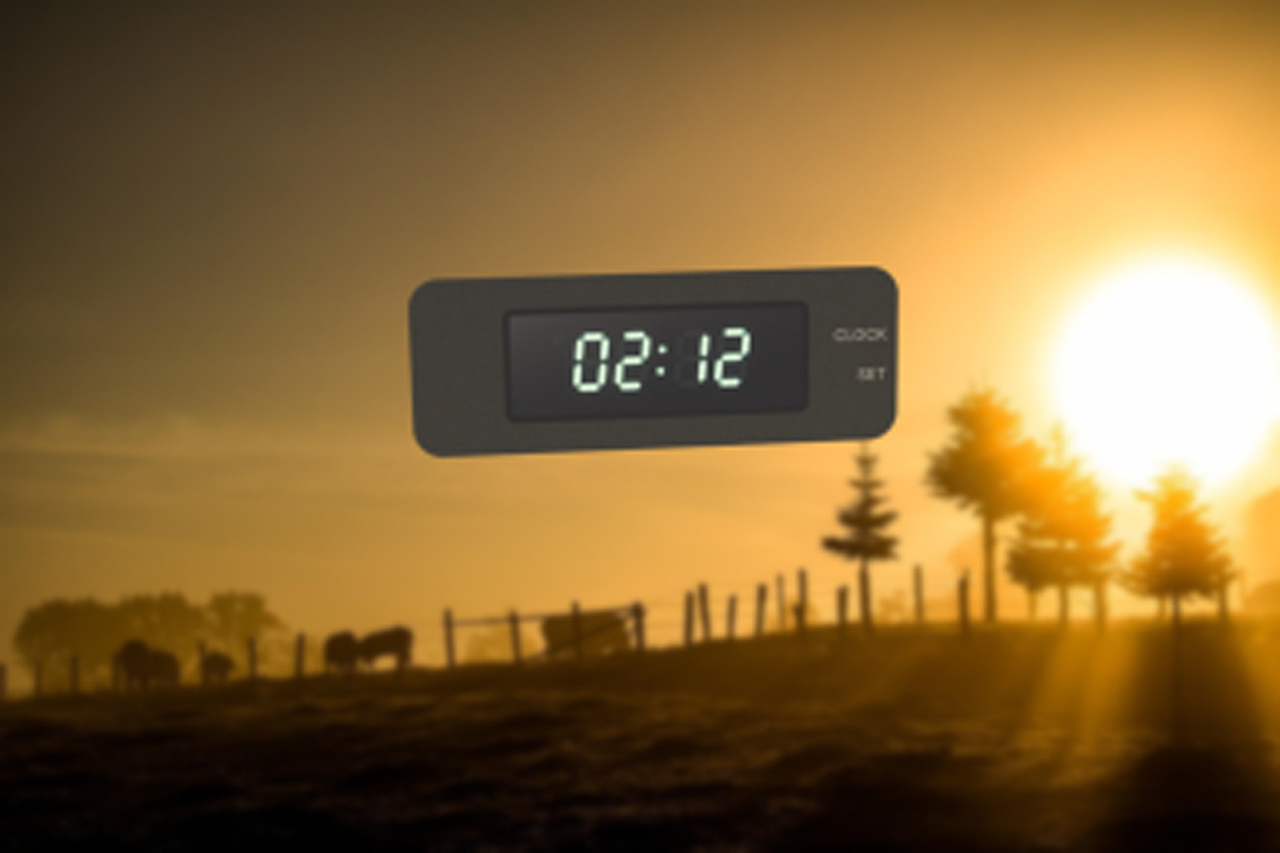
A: 2 h 12 min
